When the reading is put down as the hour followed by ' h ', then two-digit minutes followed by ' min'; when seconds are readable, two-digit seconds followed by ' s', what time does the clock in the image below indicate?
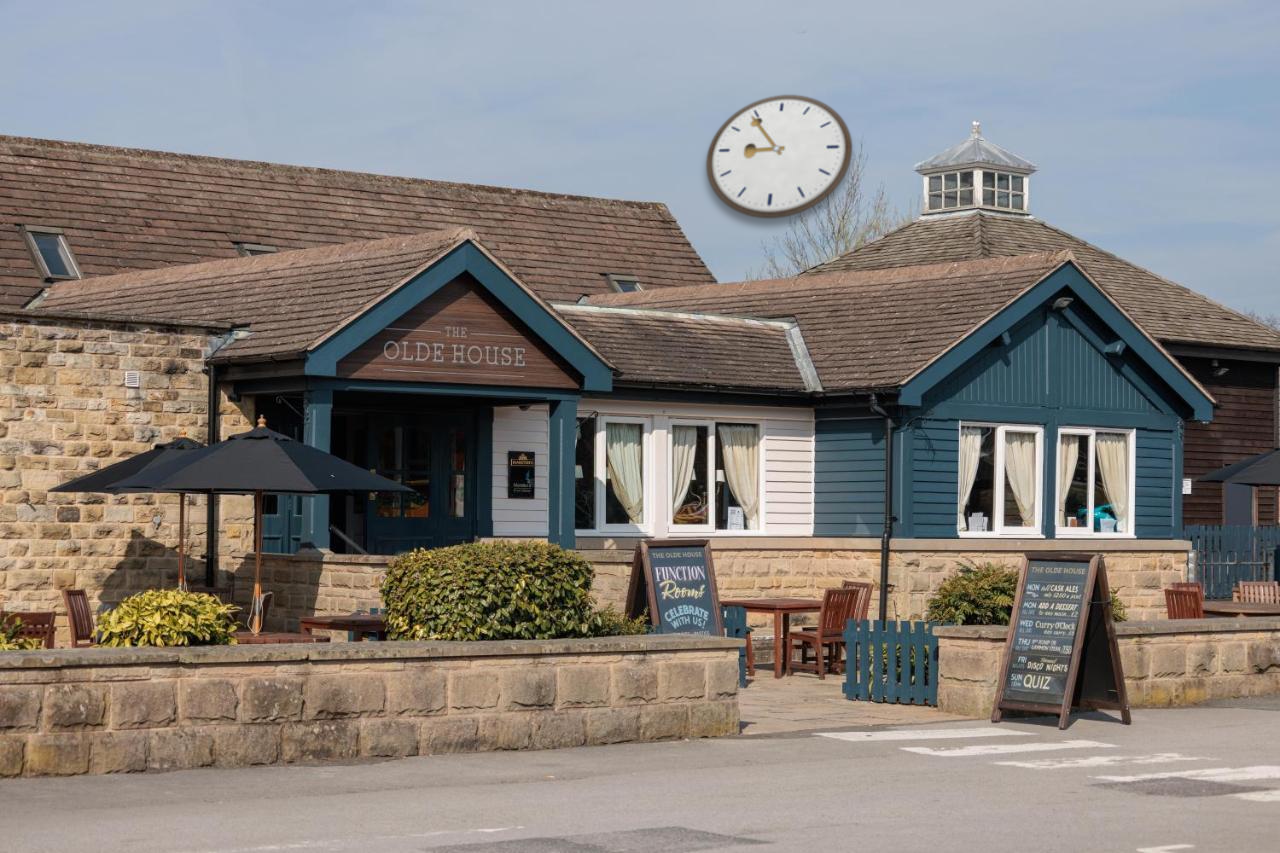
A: 8 h 54 min
